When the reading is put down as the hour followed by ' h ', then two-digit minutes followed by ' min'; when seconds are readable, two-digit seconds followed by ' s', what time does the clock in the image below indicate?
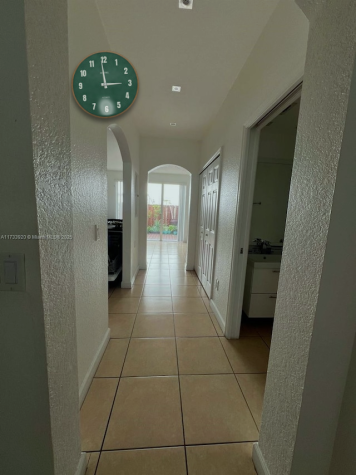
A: 2 h 59 min
